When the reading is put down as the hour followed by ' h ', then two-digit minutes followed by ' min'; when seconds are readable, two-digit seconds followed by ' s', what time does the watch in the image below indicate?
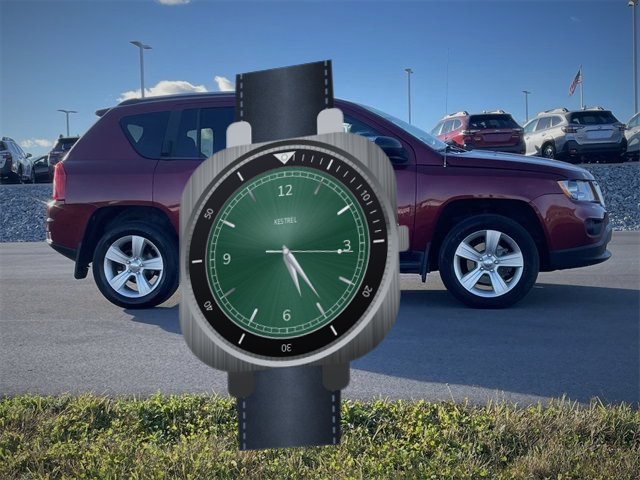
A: 5 h 24 min 16 s
